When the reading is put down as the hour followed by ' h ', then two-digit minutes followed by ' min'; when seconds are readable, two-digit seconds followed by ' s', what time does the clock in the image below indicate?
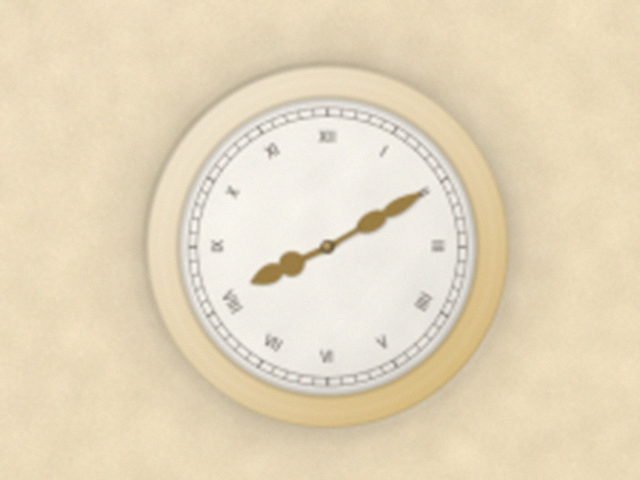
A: 8 h 10 min
